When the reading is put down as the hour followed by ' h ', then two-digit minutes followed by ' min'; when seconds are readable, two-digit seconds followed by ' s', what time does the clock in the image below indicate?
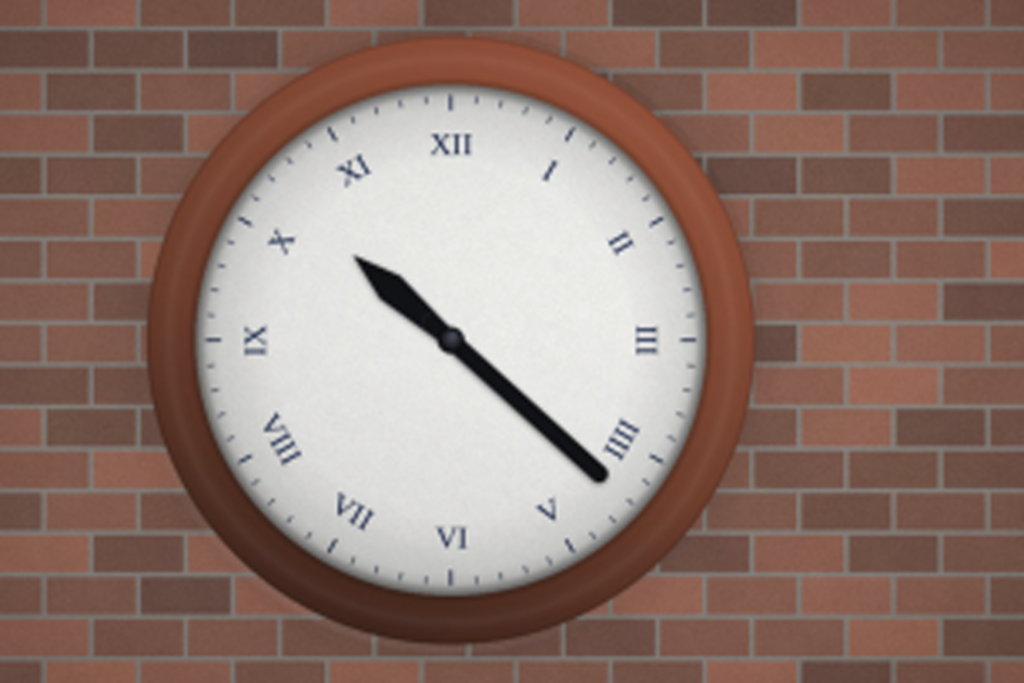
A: 10 h 22 min
